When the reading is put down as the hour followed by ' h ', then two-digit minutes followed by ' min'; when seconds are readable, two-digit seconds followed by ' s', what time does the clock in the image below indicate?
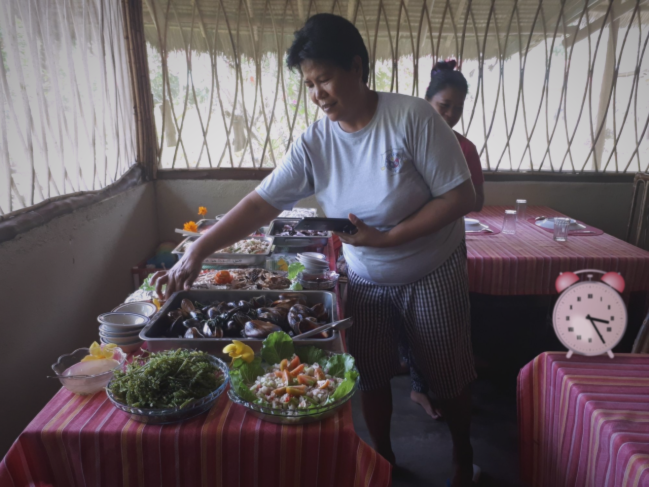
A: 3 h 25 min
